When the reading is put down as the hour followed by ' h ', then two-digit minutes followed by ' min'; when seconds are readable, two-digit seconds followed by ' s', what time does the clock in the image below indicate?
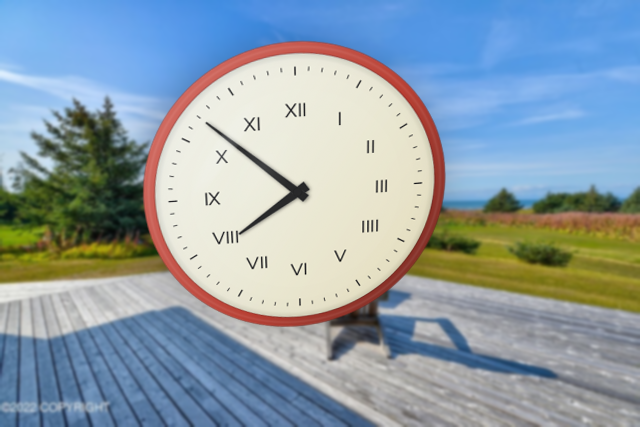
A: 7 h 52 min
